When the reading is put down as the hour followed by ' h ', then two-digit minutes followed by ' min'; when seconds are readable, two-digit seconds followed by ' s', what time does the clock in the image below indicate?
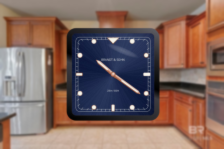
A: 10 h 21 min
